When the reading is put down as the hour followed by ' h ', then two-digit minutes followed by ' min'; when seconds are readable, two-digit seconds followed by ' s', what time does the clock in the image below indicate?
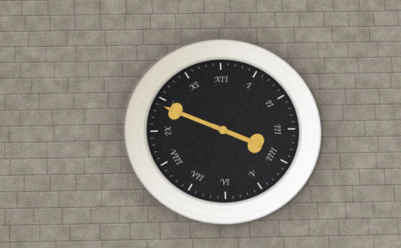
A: 3 h 49 min
